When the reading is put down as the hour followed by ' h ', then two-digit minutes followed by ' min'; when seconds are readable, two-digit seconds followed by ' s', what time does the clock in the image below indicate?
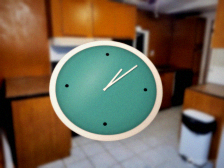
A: 1 h 08 min
